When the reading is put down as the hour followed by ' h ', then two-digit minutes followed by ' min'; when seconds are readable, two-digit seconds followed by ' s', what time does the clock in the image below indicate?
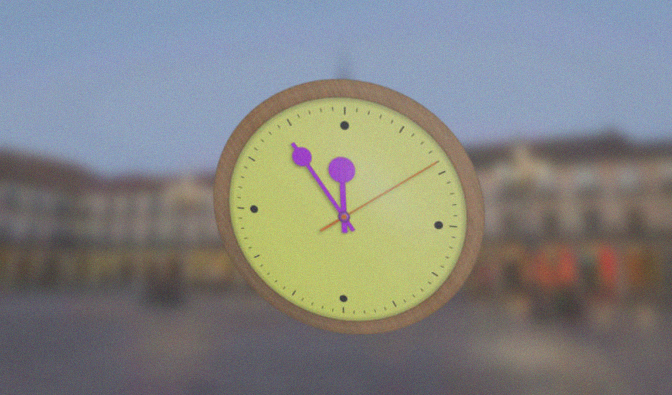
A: 11 h 54 min 09 s
